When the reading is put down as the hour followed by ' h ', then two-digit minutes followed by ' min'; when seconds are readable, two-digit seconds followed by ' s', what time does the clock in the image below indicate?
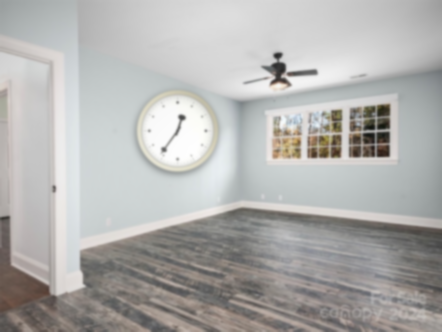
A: 12 h 36 min
